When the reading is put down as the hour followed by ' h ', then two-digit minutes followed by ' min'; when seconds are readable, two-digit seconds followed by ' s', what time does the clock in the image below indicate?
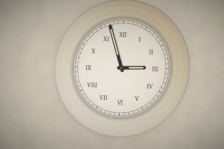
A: 2 h 57 min
